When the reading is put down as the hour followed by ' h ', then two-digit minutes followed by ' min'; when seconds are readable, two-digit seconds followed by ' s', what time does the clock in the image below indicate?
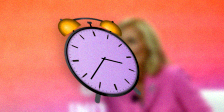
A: 3 h 38 min
